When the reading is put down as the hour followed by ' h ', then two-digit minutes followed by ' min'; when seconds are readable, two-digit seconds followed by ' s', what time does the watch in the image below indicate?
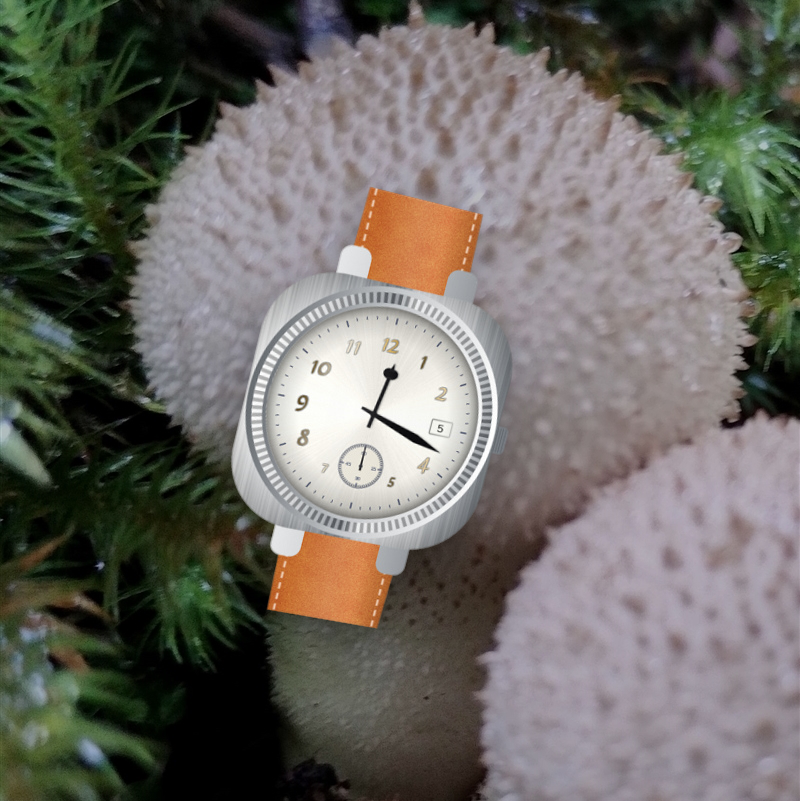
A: 12 h 18 min
